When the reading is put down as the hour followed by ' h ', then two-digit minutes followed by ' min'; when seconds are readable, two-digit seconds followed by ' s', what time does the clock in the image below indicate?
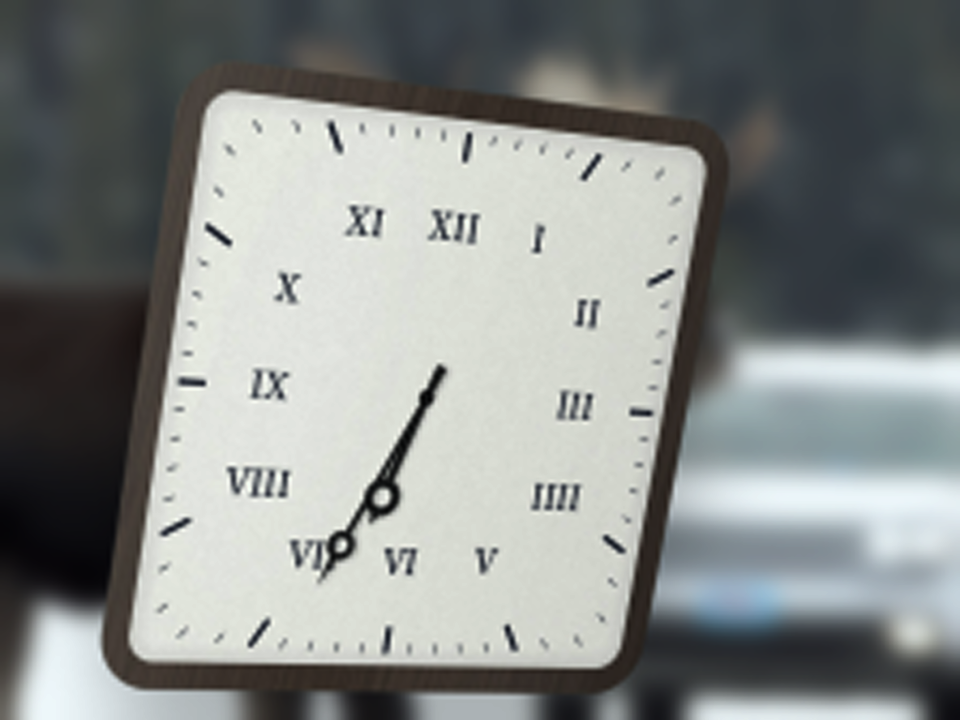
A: 6 h 34 min
